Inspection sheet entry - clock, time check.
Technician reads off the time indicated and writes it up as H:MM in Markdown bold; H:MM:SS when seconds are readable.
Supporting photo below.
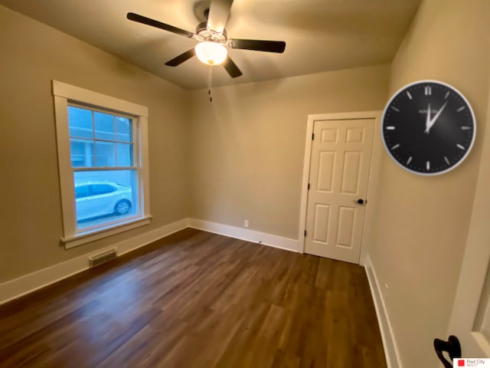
**12:06**
